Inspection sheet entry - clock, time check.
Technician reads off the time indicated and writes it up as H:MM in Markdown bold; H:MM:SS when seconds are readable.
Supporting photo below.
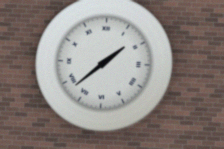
**1:38**
